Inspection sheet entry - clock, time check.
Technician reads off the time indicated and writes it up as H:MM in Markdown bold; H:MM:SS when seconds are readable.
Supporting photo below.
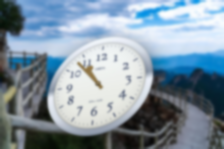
**10:53**
